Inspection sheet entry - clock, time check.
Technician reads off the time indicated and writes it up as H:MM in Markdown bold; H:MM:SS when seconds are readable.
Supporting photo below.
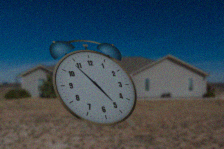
**4:54**
